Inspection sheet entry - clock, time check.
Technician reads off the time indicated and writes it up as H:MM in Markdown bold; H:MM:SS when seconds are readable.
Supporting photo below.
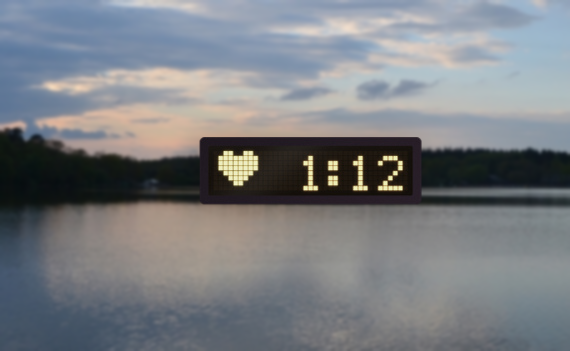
**1:12**
